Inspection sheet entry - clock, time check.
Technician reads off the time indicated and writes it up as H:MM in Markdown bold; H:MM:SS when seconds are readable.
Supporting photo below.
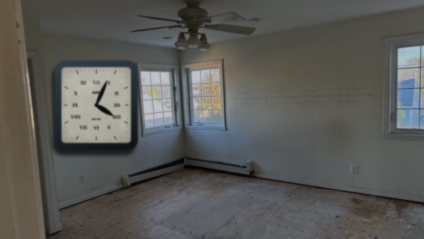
**4:04**
